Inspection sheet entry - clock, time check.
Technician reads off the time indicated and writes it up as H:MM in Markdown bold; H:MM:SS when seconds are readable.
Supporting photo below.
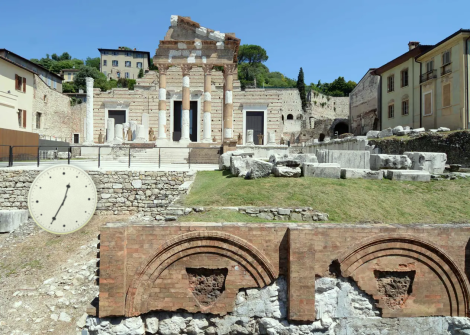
**12:35**
